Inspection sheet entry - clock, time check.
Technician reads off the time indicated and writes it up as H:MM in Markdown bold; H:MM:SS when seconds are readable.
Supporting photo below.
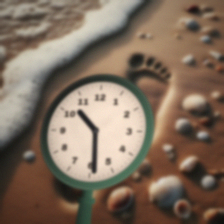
**10:29**
